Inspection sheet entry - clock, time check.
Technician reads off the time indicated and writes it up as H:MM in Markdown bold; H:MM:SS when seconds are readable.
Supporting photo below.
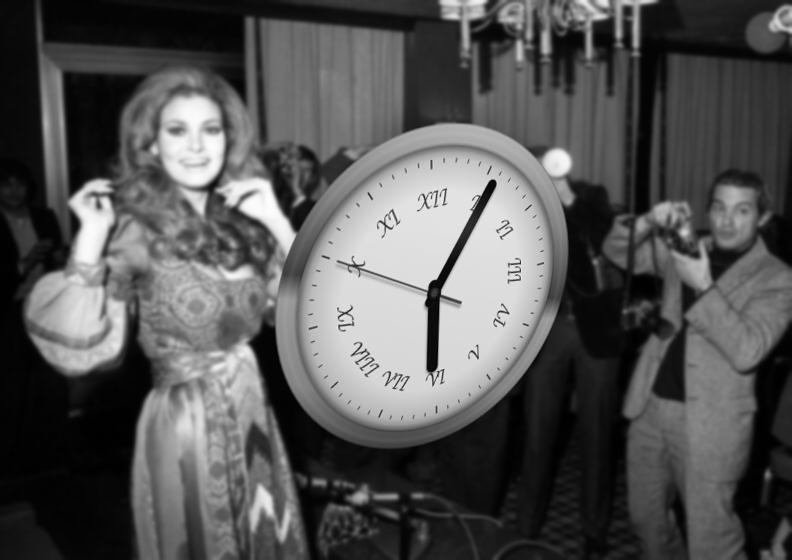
**6:05:50**
